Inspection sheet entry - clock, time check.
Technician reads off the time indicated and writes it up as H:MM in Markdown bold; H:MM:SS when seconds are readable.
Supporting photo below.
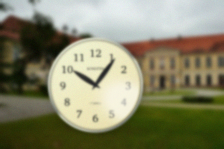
**10:06**
